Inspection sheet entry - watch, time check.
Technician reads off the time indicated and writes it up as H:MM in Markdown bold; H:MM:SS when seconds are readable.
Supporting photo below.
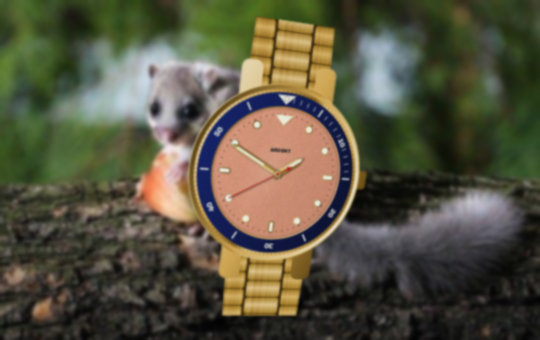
**1:49:40**
